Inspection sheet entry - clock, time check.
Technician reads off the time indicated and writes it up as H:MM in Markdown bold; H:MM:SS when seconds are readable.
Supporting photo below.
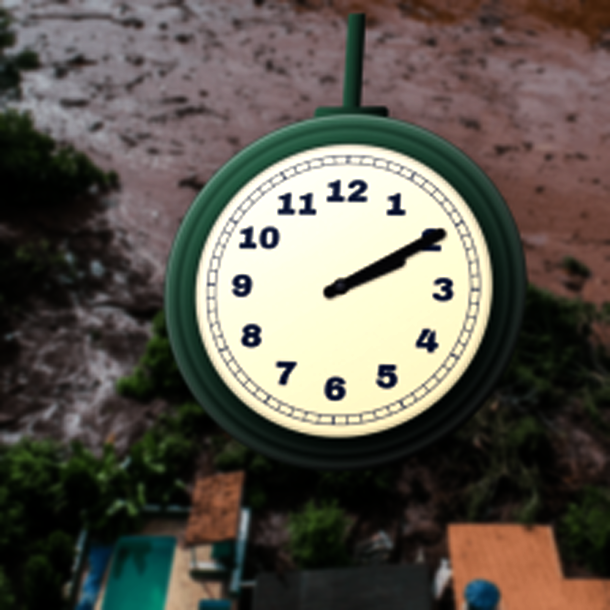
**2:10**
